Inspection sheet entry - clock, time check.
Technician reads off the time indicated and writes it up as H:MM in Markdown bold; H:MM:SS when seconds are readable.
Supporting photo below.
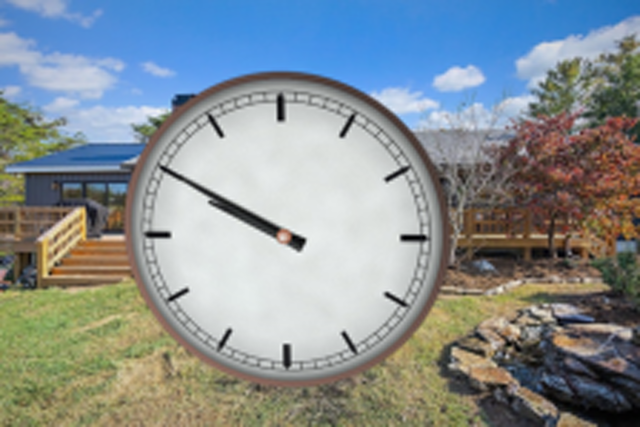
**9:50**
